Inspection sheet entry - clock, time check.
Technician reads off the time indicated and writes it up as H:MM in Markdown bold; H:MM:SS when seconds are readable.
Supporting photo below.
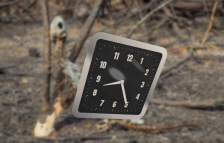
**8:25**
